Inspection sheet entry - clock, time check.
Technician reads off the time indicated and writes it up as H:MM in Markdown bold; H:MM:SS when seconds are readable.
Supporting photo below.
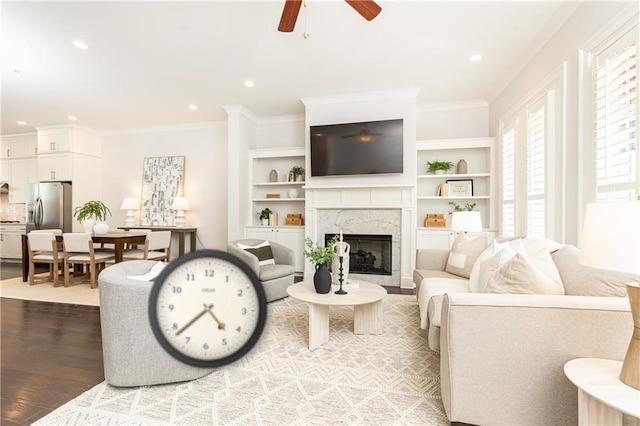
**4:38**
